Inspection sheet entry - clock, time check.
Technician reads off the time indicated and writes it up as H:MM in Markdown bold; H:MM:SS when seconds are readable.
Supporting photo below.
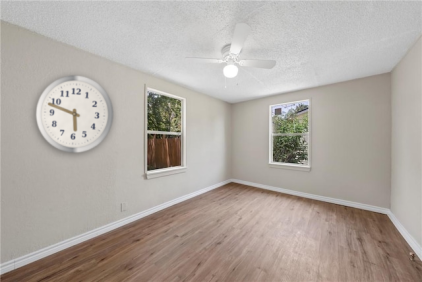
**5:48**
